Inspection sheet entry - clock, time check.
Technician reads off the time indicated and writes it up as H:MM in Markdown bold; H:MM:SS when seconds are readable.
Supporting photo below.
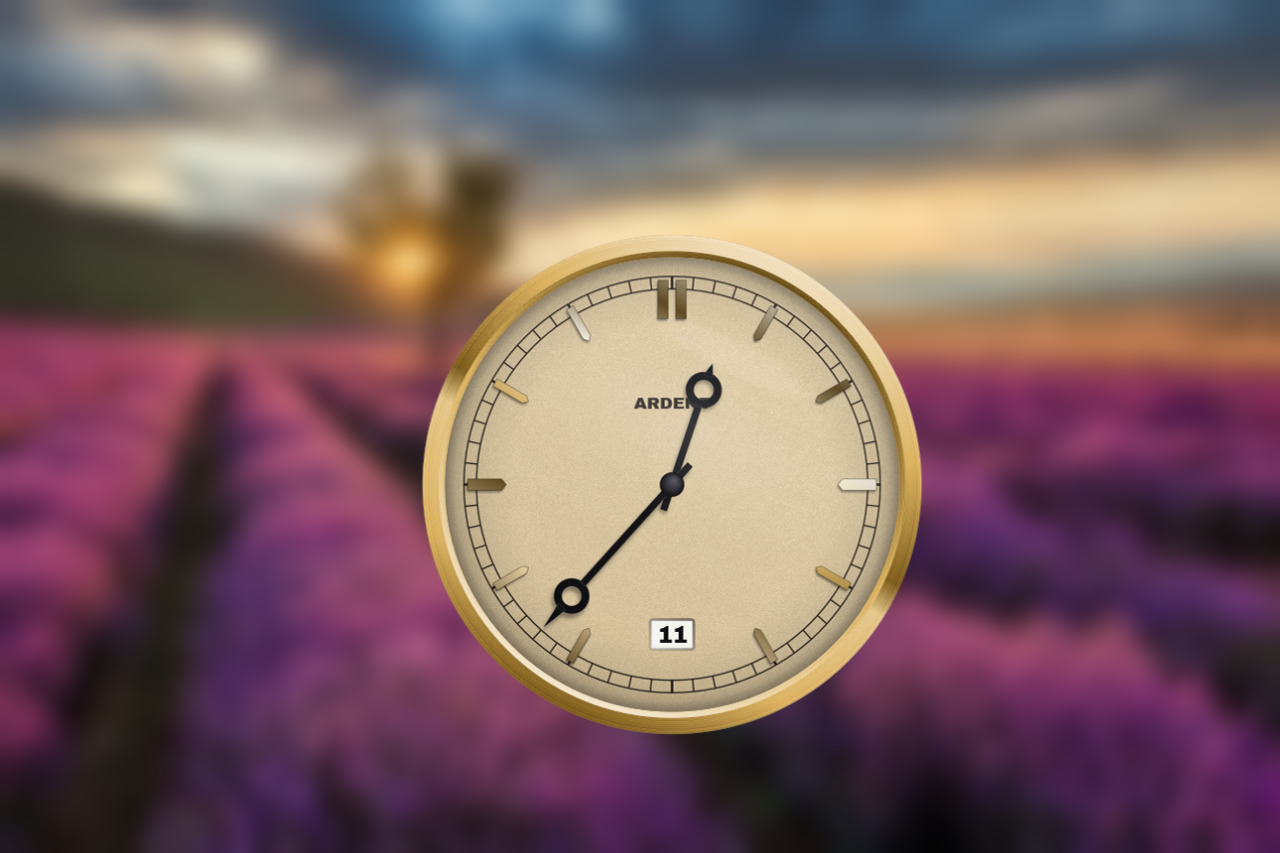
**12:37**
